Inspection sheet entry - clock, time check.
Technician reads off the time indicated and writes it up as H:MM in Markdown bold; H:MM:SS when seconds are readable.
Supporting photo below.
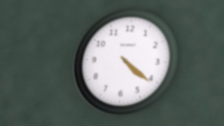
**4:21**
